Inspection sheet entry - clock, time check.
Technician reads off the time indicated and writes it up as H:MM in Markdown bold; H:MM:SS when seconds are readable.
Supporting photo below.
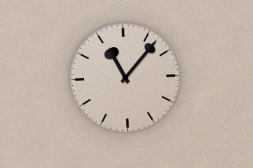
**11:07**
